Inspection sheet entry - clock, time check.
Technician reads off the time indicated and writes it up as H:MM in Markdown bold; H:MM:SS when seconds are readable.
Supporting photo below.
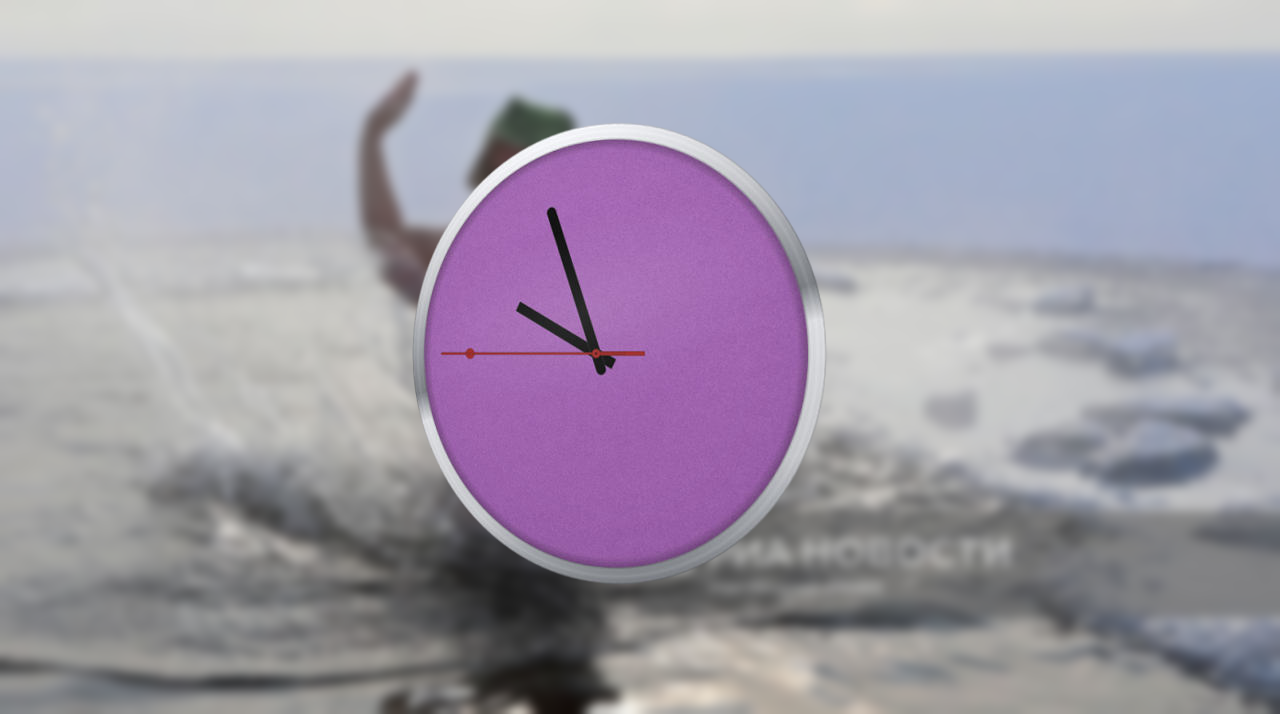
**9:56:45**
